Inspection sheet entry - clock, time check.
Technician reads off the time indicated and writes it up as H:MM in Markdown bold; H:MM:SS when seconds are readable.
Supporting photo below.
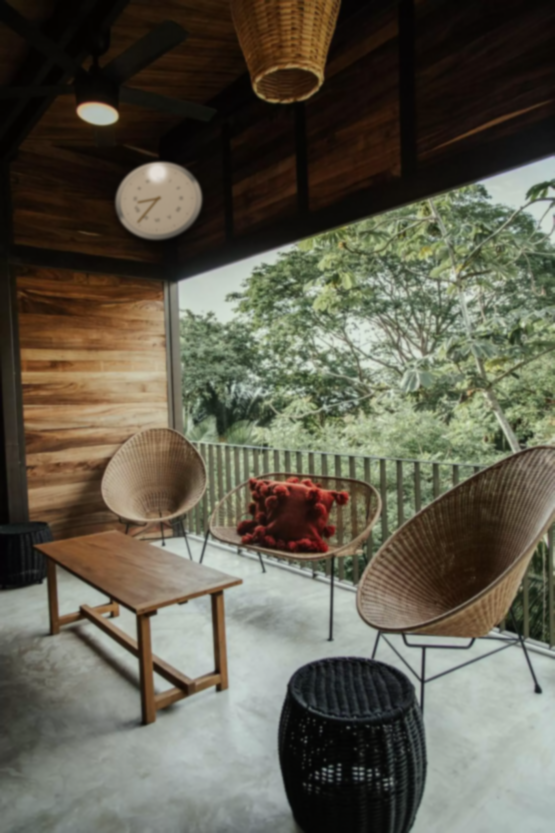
**8:36**
